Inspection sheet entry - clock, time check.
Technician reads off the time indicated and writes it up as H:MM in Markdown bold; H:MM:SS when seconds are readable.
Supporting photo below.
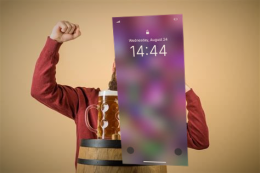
**14:44**
